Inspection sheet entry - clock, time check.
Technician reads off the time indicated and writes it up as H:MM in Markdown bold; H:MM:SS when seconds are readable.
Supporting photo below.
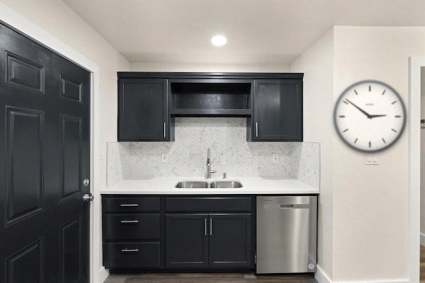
**2:51**
